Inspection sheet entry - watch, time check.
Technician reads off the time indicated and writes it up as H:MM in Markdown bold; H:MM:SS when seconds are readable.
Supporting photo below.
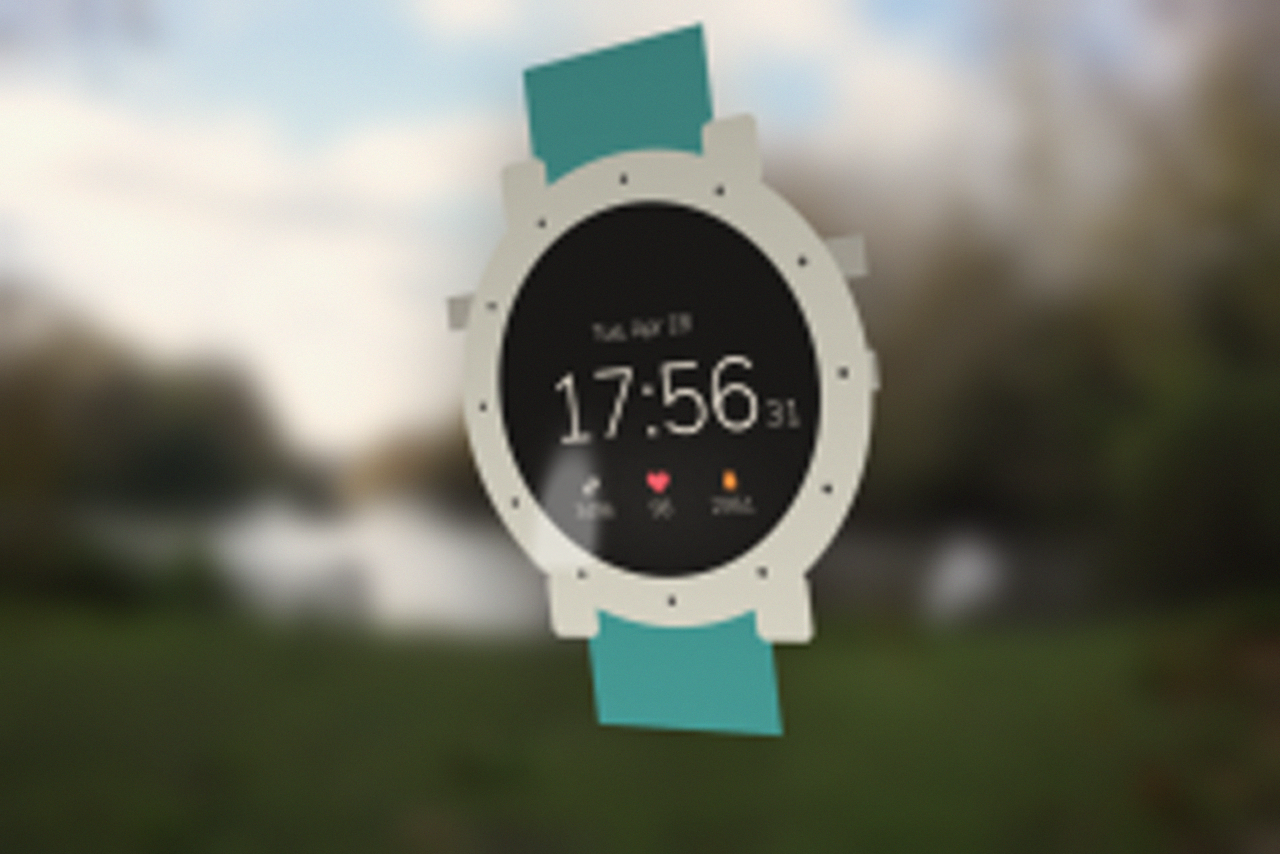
**17:56**
